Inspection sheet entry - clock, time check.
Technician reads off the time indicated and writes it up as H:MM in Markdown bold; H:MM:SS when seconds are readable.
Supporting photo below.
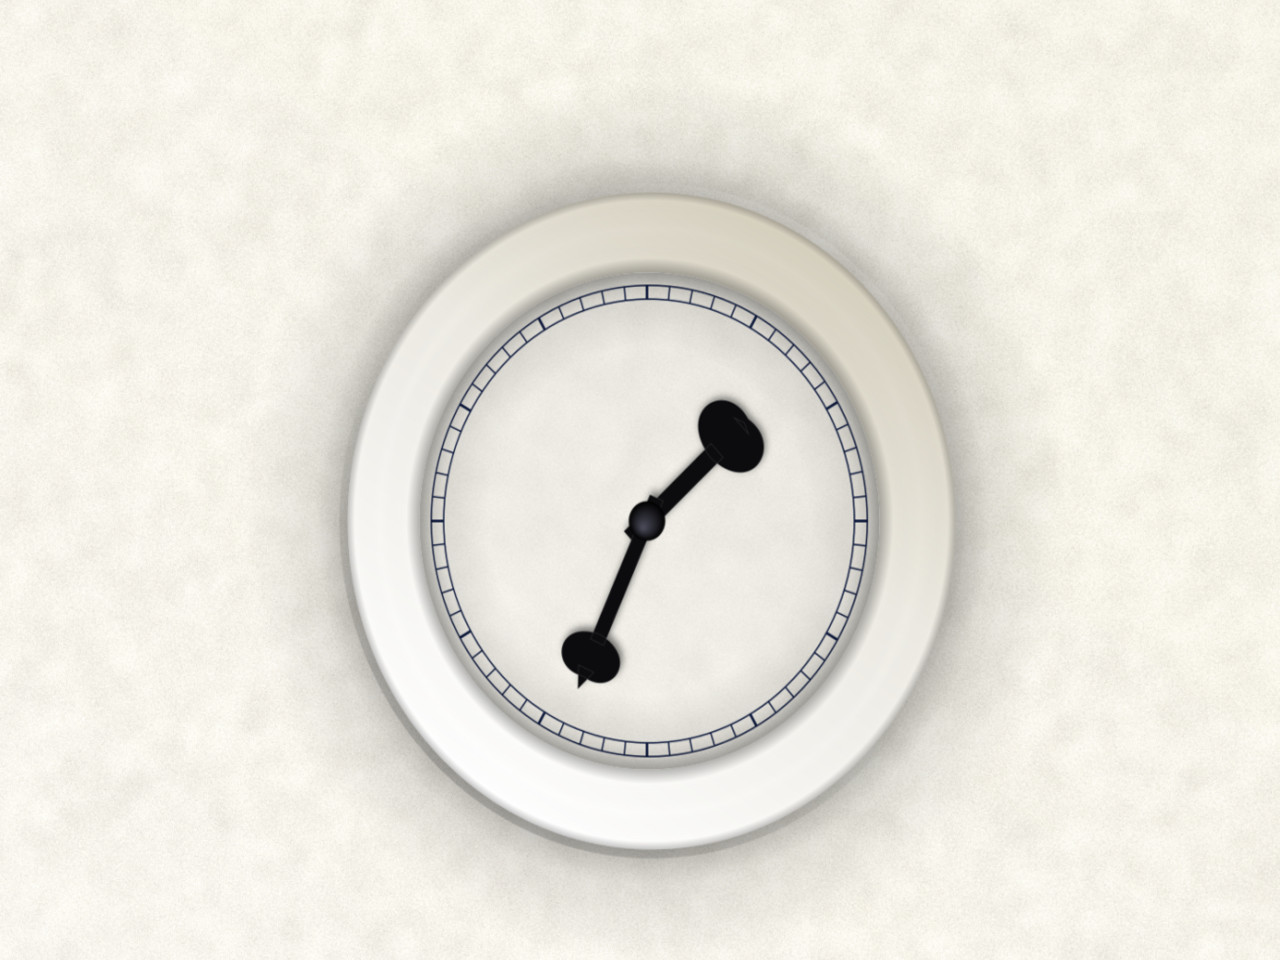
**1:34**
